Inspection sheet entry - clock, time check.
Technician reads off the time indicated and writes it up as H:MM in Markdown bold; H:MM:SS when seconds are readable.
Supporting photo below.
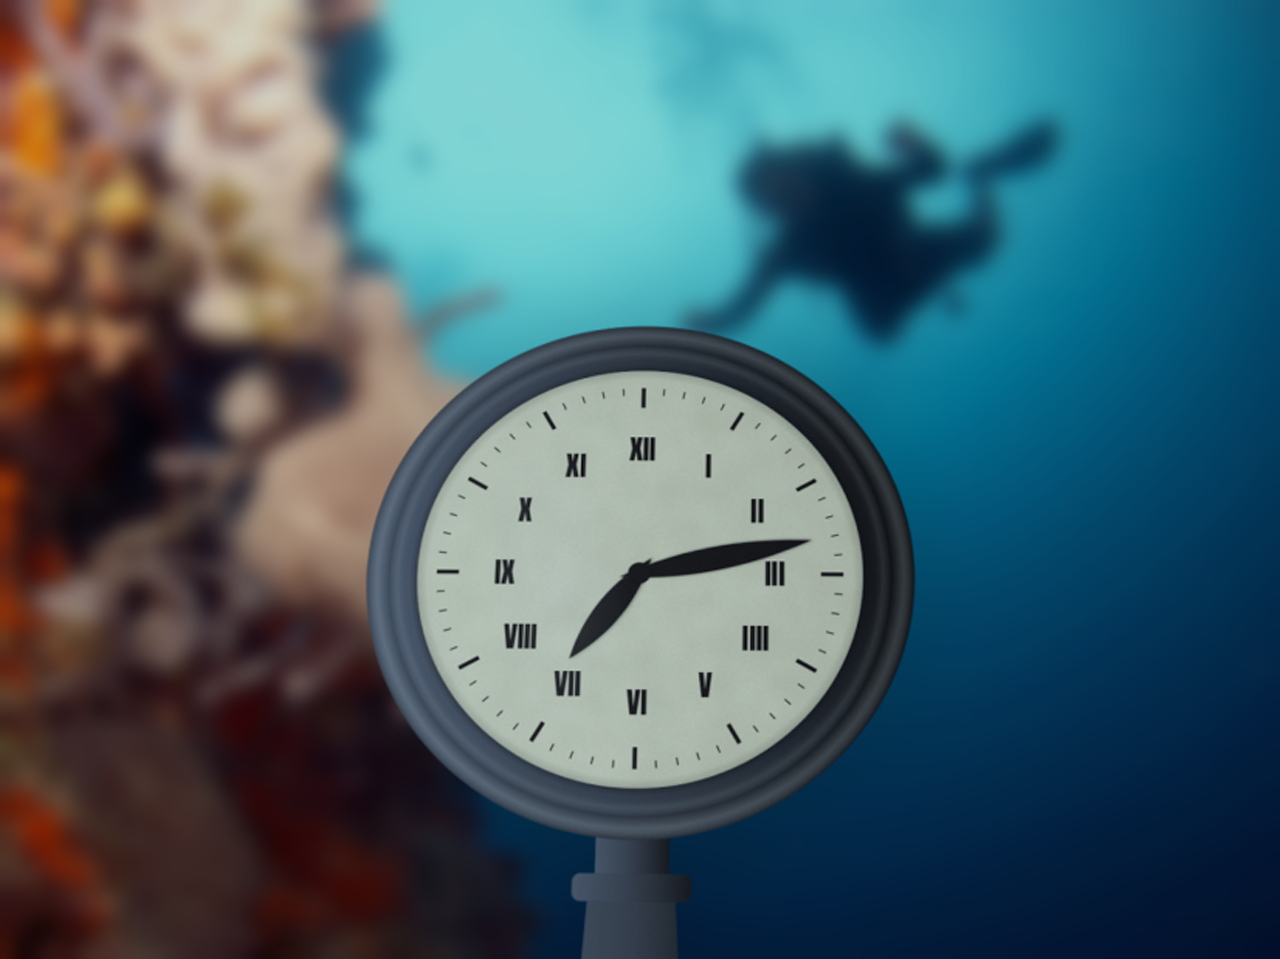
**7:13**
